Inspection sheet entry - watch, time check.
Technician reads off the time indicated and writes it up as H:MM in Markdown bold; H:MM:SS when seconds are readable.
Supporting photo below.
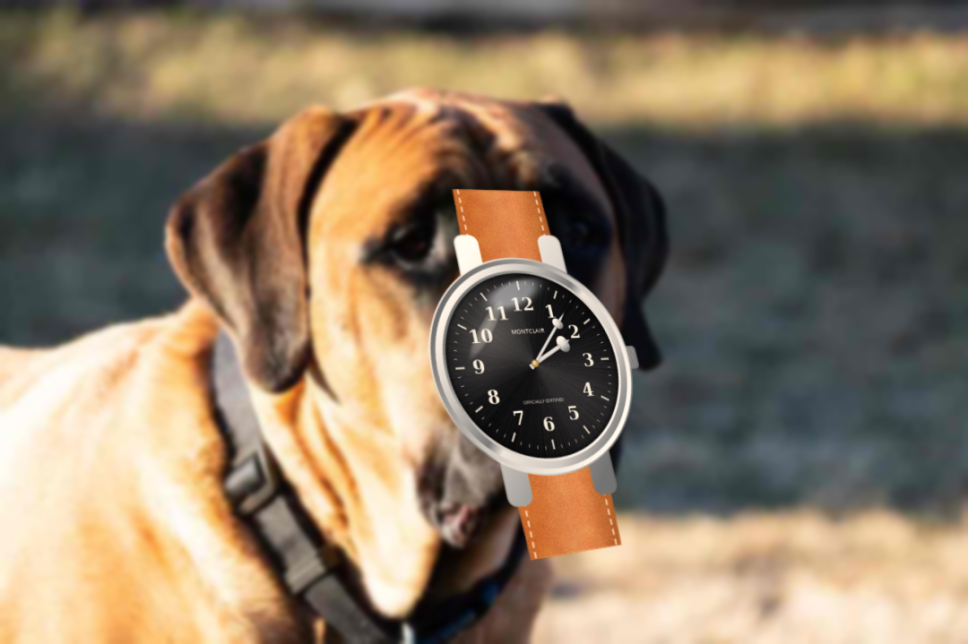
**2:07**
